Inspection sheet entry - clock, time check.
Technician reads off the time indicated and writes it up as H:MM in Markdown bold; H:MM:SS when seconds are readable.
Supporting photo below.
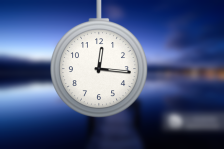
**12:16**
